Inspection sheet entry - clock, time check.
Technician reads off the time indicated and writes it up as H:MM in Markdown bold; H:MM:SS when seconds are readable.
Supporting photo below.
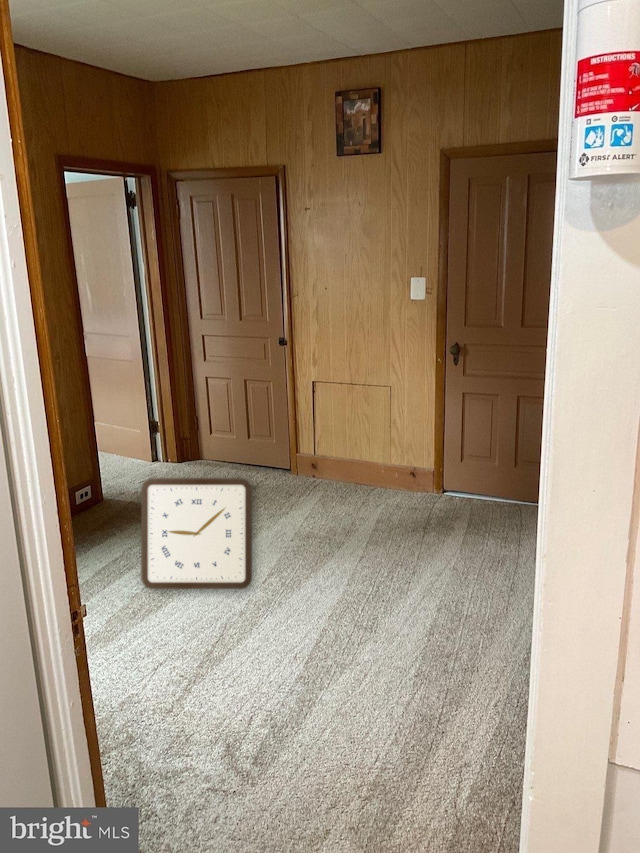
**9:08**
